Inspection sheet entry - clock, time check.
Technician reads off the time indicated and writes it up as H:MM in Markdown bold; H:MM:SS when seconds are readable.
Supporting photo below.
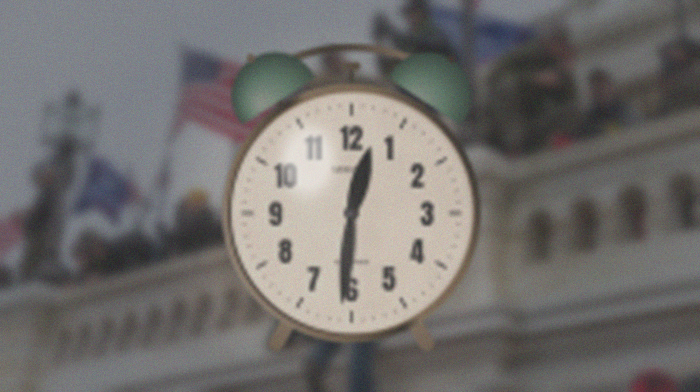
**12:31**
